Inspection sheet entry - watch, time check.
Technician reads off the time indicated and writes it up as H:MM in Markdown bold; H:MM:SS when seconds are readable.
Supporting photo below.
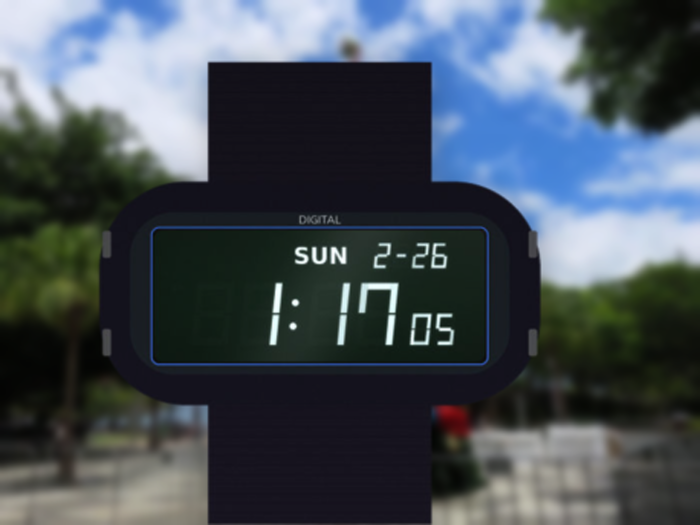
**1:17:05**
